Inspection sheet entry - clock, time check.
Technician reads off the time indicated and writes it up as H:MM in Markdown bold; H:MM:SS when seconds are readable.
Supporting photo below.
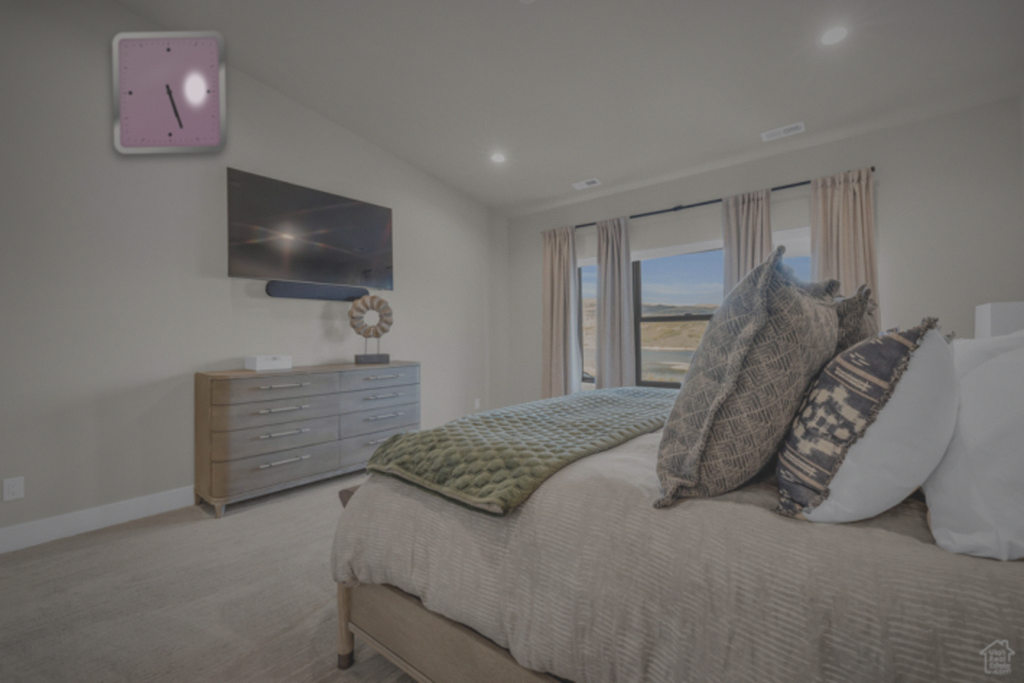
**5:27**
